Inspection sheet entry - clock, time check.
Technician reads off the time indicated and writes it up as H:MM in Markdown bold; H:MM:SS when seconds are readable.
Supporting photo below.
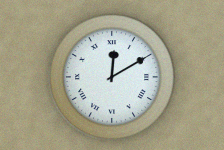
**12:10**
